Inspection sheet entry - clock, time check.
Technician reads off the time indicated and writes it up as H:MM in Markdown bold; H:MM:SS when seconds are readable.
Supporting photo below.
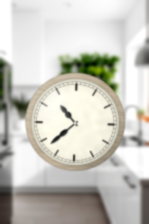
**10:38**
